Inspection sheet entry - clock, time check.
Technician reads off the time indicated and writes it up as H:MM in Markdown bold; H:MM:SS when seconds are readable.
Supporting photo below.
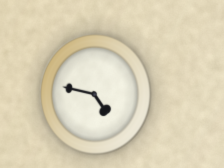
**4:47**
